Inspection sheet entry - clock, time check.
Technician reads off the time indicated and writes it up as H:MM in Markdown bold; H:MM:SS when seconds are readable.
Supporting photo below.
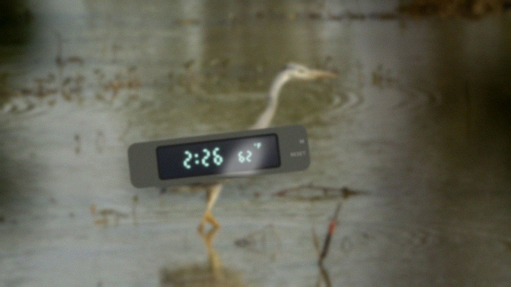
**2:26**
